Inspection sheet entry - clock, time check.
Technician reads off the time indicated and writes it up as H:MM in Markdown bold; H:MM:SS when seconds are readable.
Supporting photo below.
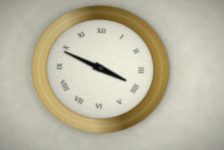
**3:49**
